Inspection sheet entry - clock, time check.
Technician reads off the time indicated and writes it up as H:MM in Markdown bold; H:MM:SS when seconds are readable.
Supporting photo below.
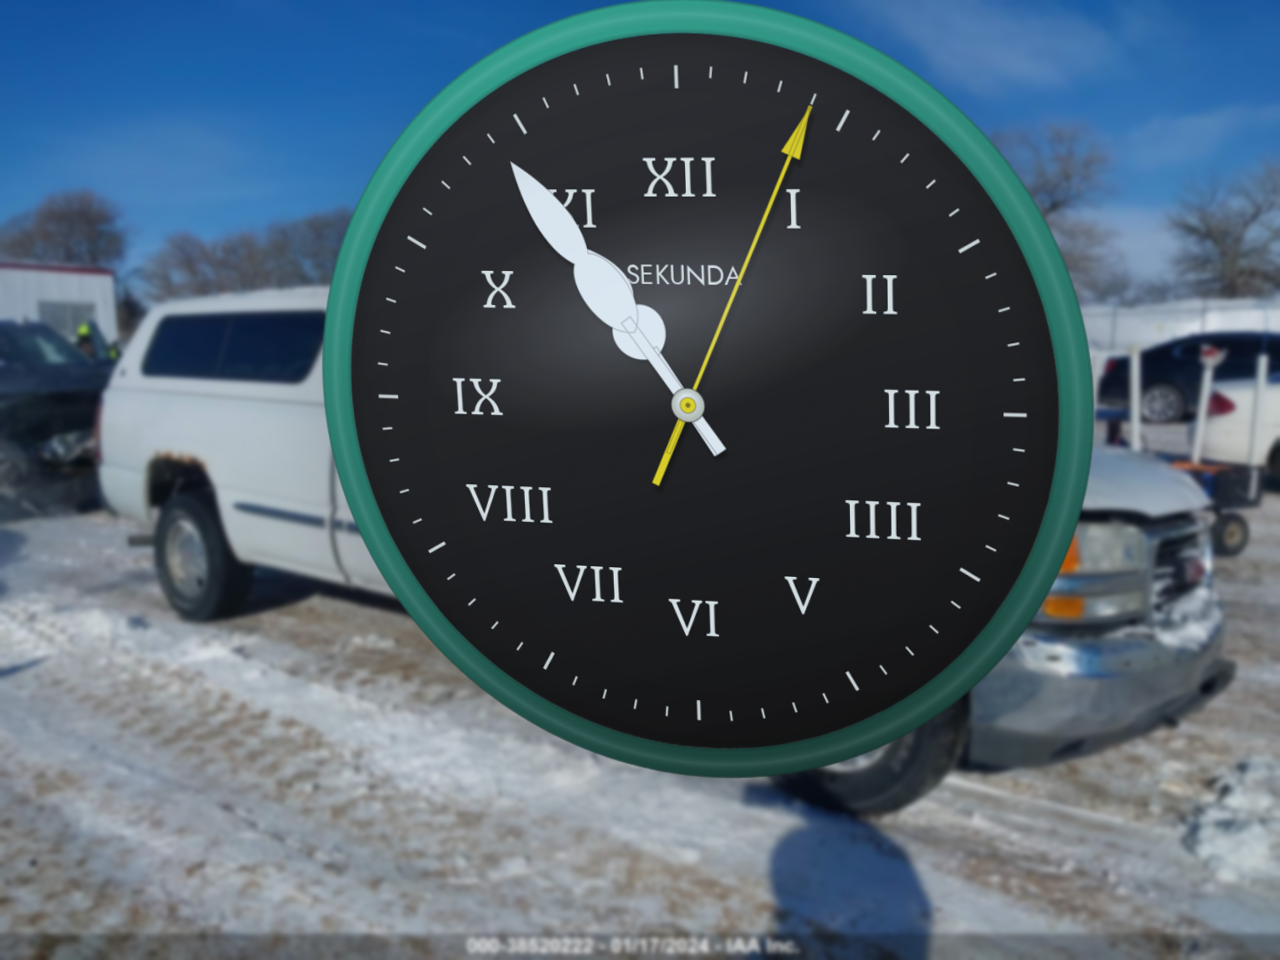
**10:54:04**
